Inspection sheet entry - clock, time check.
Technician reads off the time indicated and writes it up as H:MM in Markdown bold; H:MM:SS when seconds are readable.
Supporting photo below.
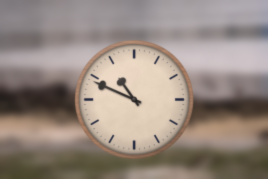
**10:49**
